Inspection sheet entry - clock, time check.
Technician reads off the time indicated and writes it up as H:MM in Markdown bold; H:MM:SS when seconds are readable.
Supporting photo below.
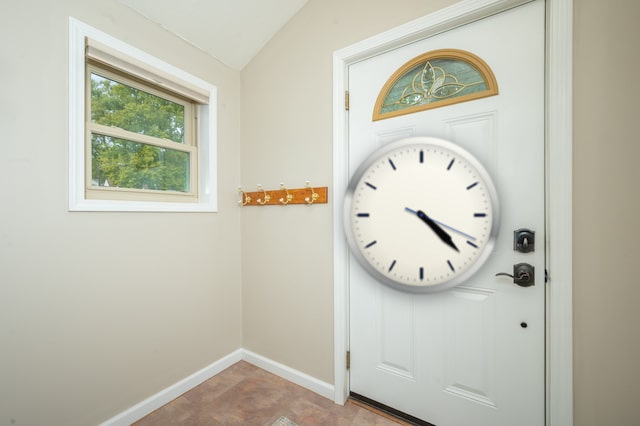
**4:22:19**
